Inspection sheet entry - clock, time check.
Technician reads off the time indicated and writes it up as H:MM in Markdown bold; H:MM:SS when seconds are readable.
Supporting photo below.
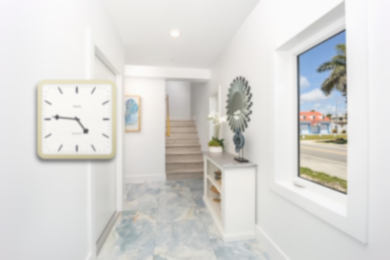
**4:46**
